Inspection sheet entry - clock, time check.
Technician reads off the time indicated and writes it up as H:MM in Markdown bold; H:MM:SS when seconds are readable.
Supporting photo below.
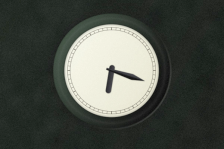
**6:18**
